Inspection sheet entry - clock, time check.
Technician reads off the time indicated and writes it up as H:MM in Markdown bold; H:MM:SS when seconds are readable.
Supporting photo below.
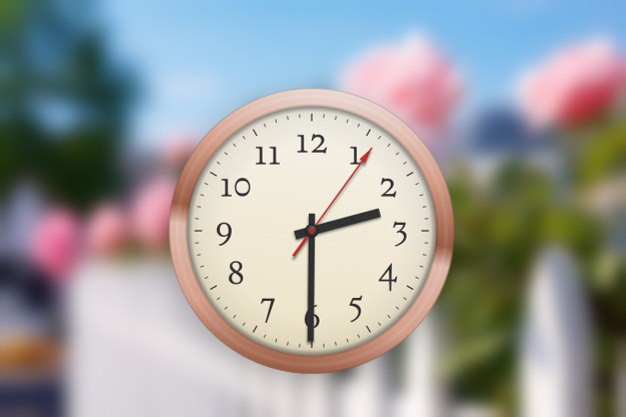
**2:30:06**
